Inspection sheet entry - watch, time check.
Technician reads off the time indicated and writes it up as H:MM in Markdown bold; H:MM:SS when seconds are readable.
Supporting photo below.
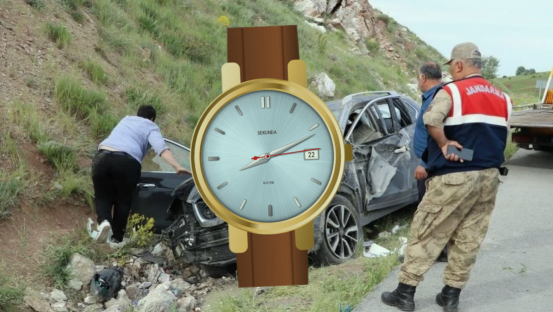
**8:11:14**
